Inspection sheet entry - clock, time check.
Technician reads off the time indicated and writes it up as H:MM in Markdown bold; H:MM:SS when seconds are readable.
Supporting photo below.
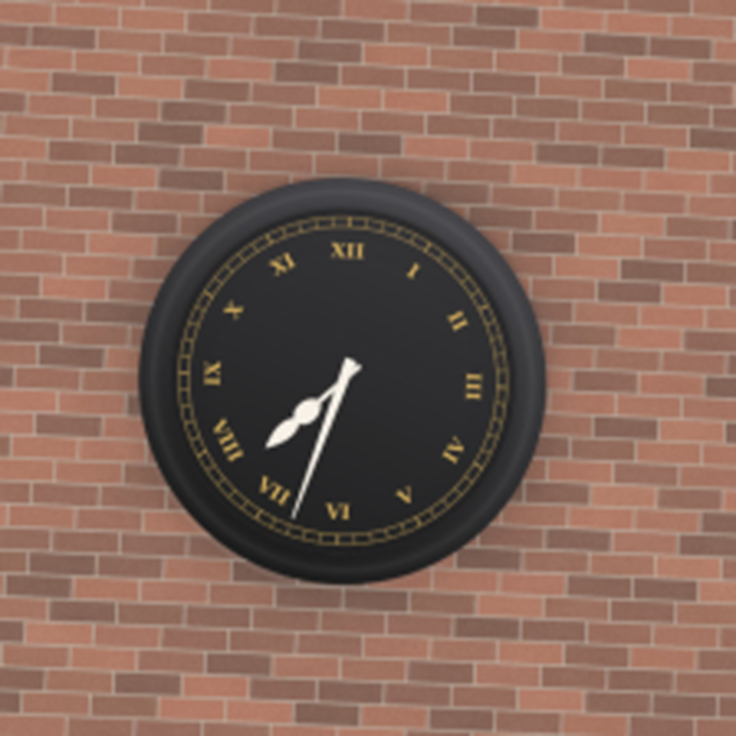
**7:33**
